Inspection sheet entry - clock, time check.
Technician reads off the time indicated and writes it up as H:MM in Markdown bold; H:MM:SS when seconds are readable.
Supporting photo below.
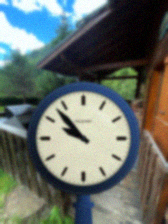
**9:53**
